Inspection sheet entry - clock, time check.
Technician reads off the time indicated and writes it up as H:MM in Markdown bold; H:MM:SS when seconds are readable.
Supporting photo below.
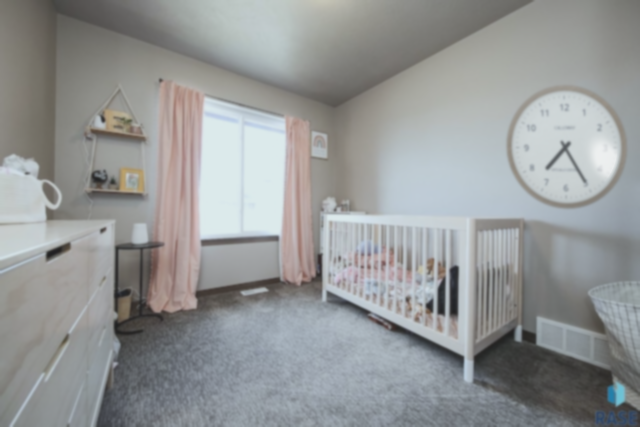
**7:25**
